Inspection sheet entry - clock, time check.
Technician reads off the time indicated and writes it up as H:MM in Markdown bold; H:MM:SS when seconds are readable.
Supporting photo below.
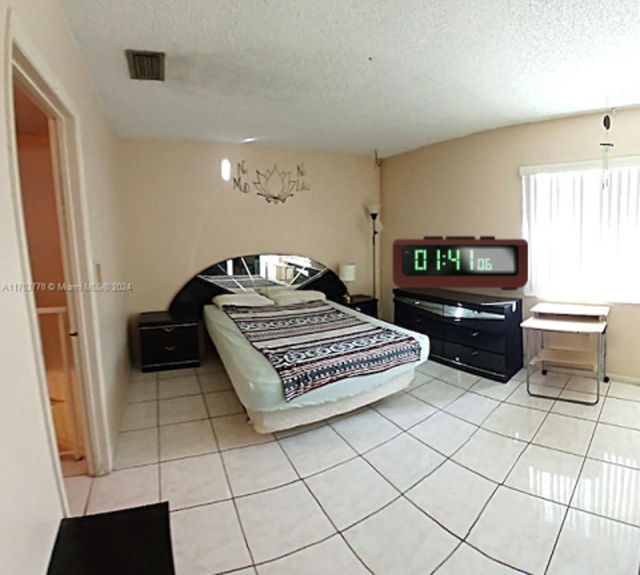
**1:41:06**
